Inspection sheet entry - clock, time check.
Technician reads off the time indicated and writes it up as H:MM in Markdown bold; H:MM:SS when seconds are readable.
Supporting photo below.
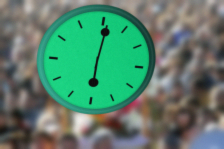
**6:01**
